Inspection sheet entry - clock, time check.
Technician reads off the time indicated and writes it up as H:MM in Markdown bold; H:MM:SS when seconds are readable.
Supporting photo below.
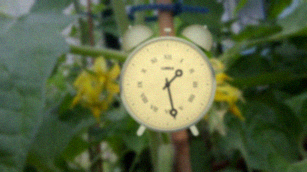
**1:28**
